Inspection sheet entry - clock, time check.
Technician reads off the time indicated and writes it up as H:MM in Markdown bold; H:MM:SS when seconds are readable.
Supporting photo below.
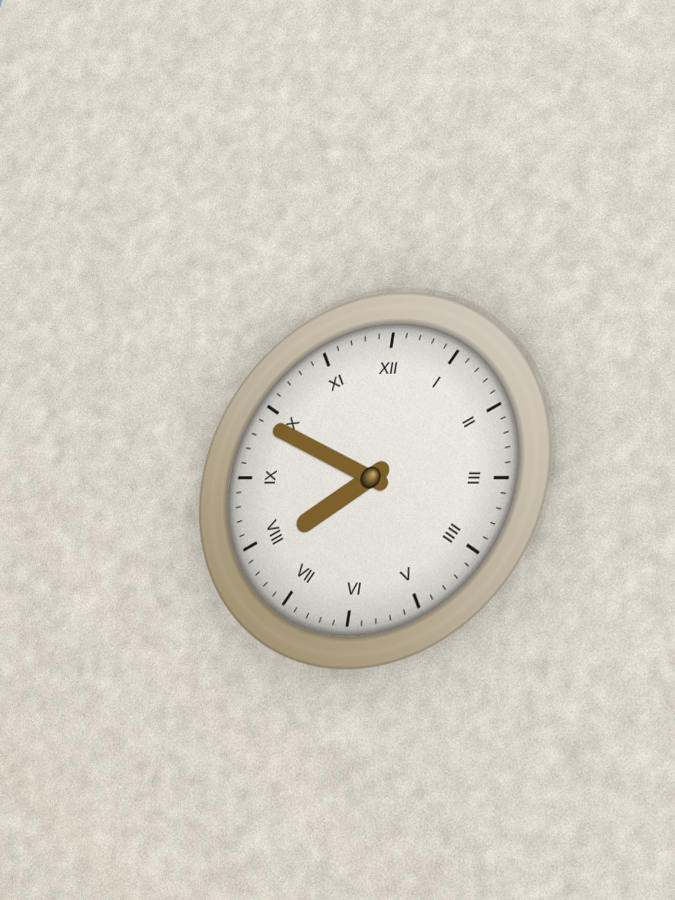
**7:49**
